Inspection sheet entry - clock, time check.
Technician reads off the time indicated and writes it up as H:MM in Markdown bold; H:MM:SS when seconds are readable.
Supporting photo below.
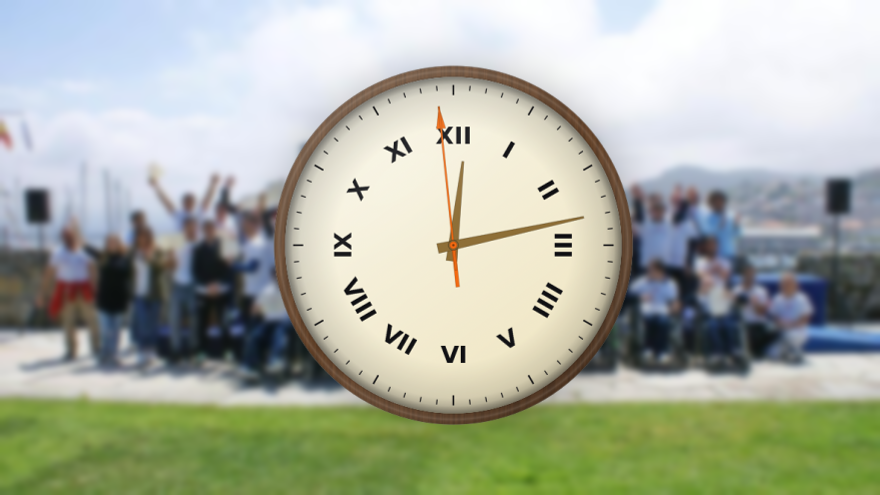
**12:12:59**
